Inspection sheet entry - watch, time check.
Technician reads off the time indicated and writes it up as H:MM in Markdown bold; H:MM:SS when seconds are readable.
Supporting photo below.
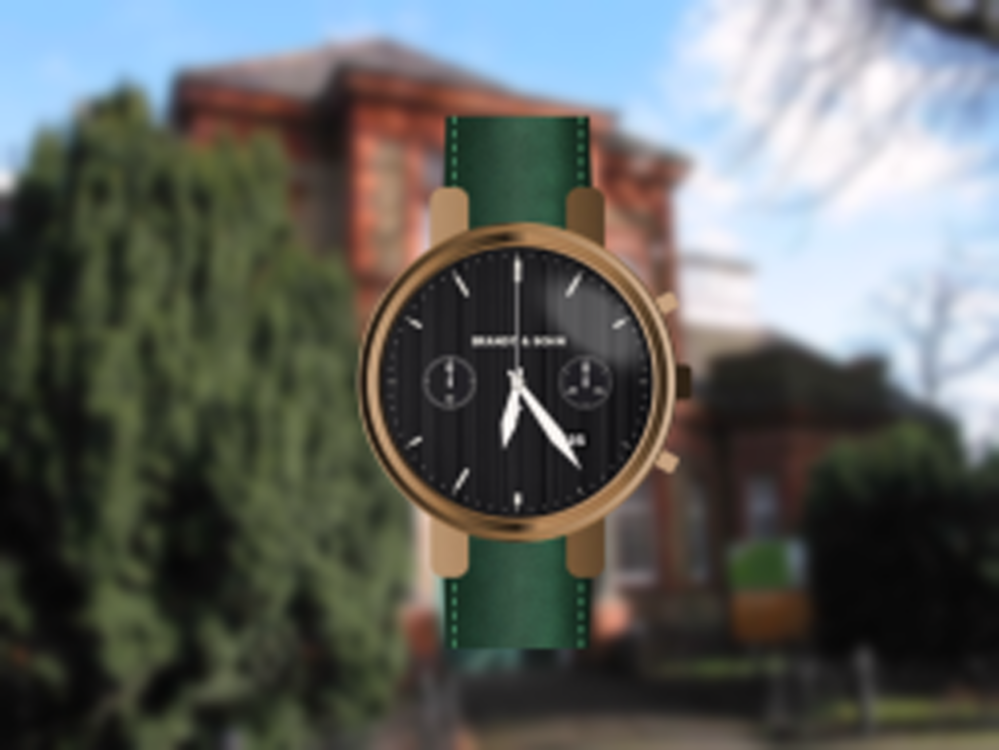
**6:24**
